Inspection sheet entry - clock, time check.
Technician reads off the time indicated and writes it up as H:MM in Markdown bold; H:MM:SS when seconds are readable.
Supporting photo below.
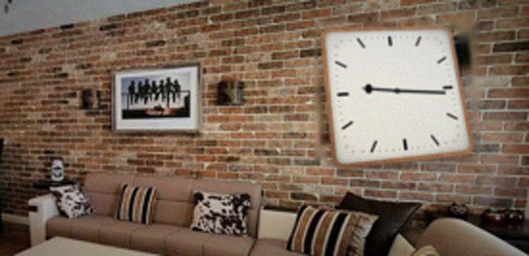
**9:16**
